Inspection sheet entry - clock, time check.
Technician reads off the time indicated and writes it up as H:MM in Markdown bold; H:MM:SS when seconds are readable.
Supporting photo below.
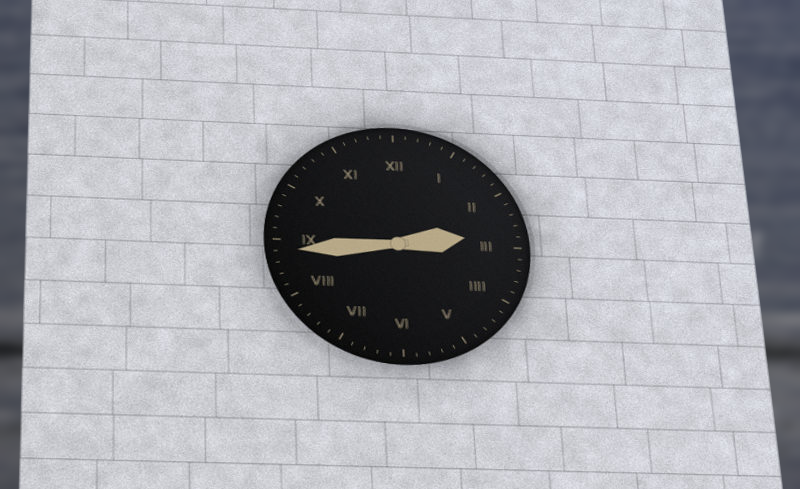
**2:44**
